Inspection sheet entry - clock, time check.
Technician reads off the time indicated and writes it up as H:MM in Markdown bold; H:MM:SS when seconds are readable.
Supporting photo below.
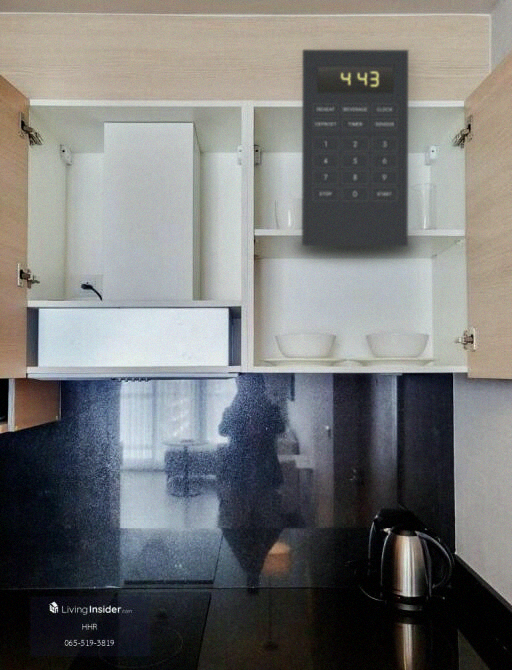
**4:43**
